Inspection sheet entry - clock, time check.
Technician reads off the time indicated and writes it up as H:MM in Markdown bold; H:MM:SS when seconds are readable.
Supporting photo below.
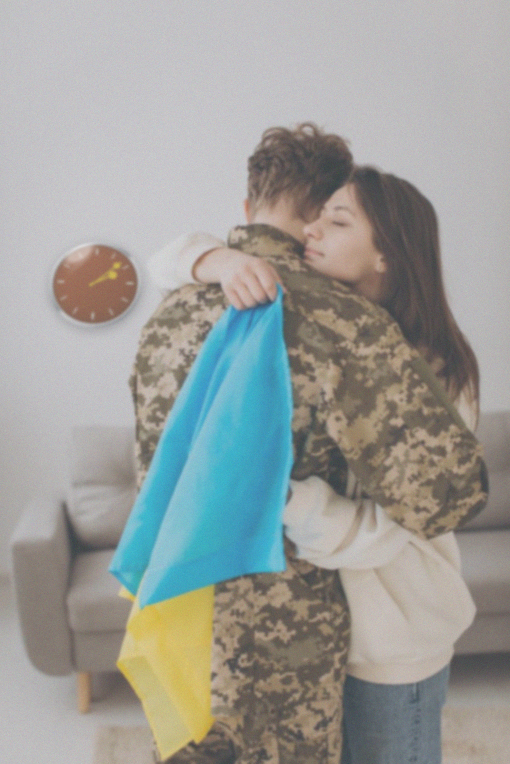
**2:08**
